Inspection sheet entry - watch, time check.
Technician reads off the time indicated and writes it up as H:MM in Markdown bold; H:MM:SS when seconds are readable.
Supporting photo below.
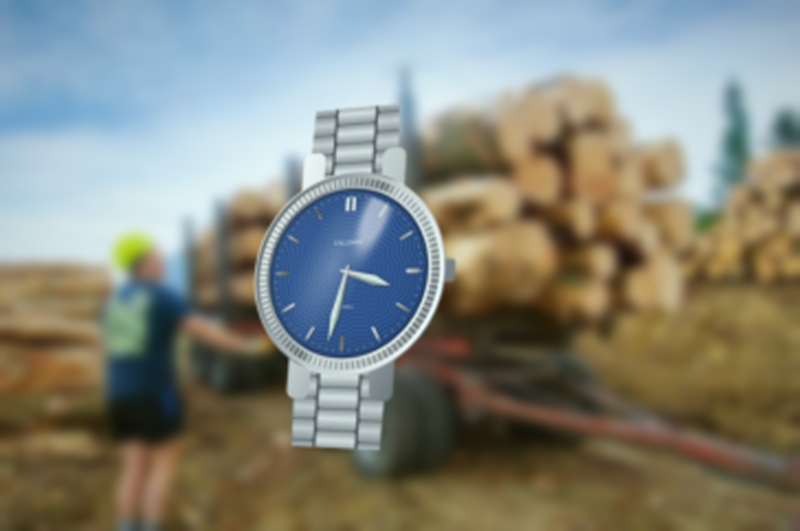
**3:32**
